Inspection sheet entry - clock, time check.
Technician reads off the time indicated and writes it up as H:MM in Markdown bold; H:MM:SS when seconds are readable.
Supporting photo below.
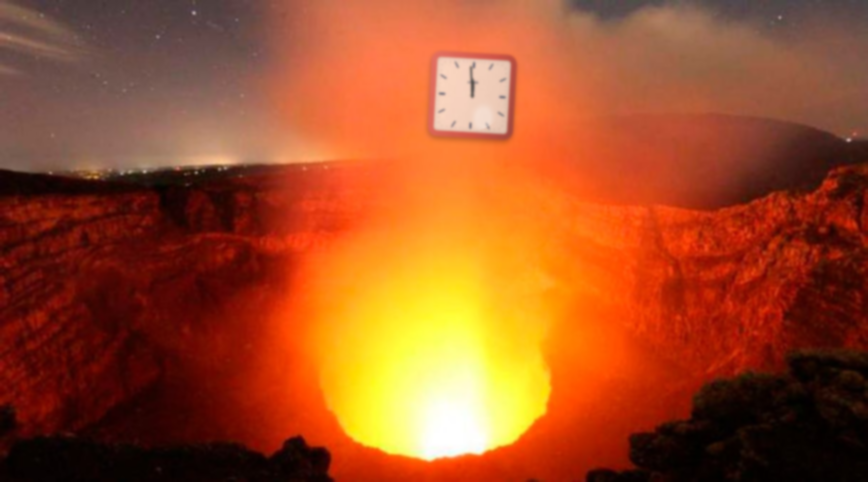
**11:59**
